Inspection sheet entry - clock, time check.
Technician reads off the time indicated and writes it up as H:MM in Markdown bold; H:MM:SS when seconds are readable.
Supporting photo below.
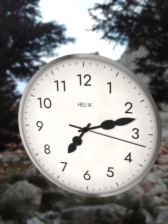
**7:12:17**
